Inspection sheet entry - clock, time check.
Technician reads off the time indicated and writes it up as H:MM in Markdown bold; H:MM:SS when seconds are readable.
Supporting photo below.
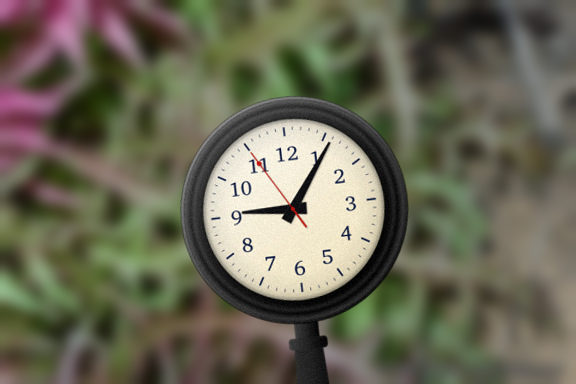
**9:05:55**
